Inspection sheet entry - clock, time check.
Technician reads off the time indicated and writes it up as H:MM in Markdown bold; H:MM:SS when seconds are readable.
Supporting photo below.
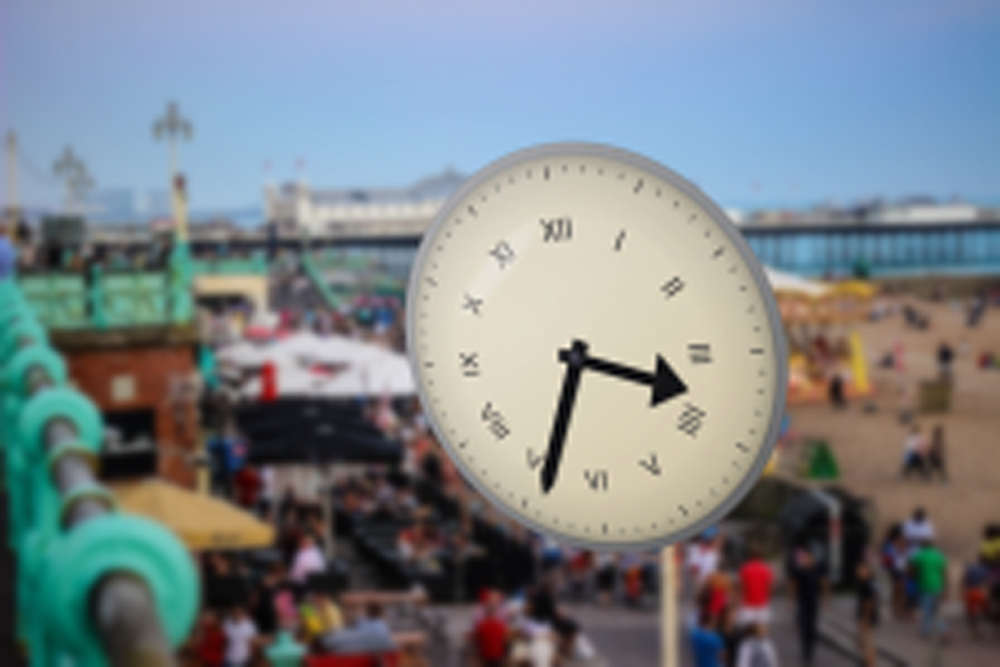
**3:34**
